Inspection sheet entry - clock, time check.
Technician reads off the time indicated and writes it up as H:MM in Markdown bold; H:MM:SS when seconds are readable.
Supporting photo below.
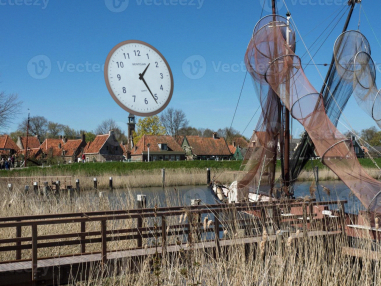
**1:26**
